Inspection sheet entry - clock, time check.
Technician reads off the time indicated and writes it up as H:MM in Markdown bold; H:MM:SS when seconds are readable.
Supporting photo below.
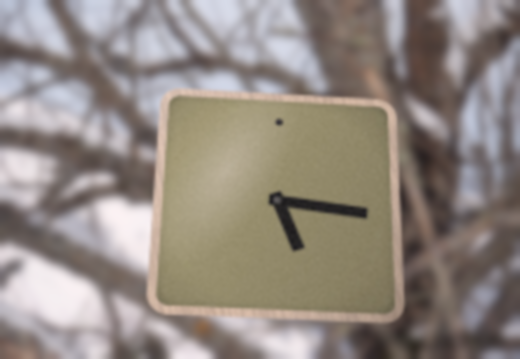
**5:16**
